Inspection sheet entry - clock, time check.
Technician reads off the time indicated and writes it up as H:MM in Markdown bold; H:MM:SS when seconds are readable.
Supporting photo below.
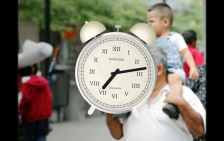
**7:13**
